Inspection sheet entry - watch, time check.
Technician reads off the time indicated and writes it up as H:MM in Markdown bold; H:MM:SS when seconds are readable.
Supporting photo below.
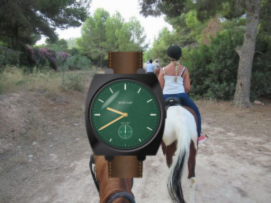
**9:40**
